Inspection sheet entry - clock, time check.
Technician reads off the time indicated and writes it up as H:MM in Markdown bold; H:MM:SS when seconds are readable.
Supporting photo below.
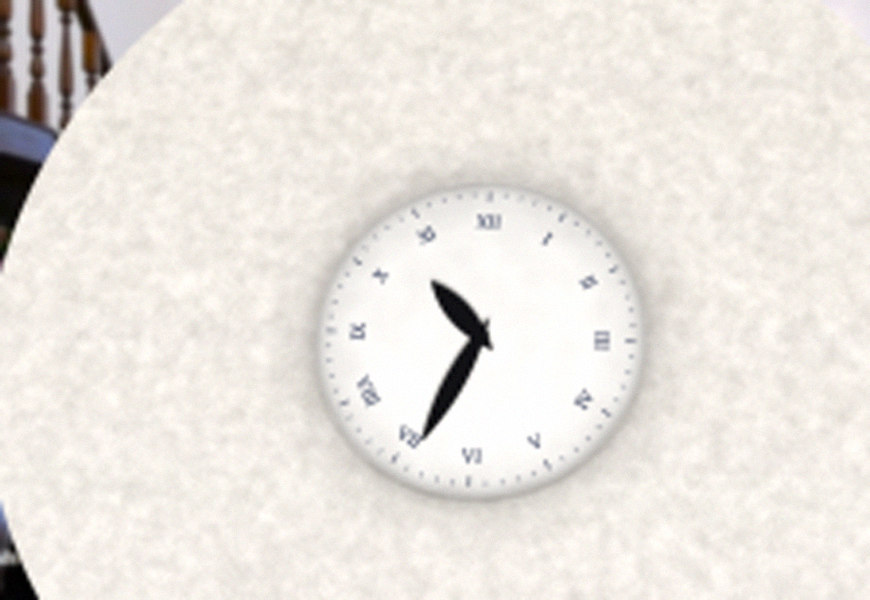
**10:34**
